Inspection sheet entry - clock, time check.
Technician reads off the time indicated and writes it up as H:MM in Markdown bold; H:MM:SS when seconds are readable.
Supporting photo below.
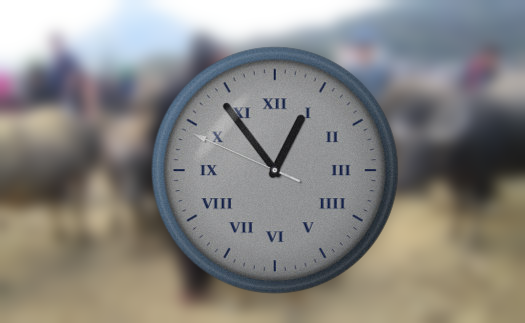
**12:53:49**
